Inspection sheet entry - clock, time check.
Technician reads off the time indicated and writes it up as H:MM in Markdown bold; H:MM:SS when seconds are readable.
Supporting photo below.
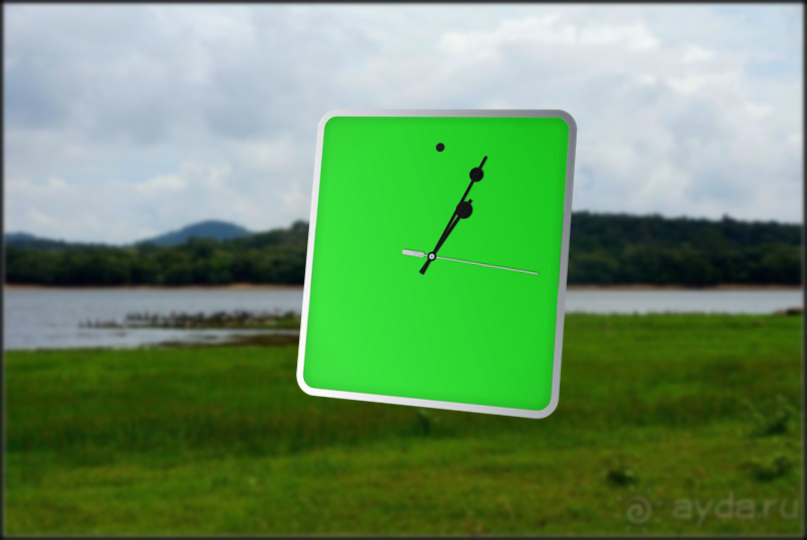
**1:04:16**
